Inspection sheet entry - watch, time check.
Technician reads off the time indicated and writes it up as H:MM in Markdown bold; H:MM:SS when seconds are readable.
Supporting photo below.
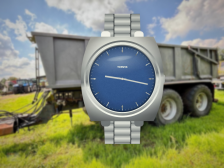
**9:17**
